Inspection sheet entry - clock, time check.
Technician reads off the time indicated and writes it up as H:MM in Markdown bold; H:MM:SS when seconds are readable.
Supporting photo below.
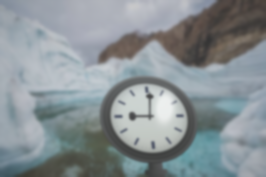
**9:01**
